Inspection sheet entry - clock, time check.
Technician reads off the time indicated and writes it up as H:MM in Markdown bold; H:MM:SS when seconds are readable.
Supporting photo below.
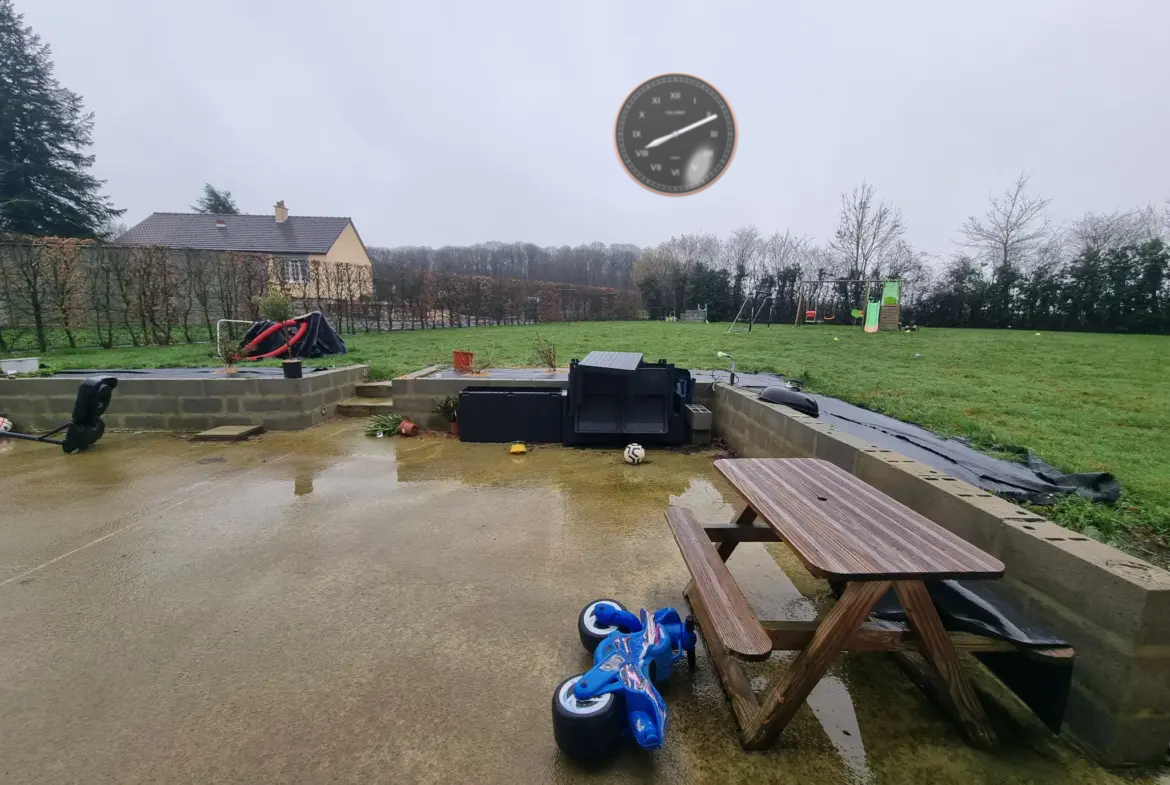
**8:11**
